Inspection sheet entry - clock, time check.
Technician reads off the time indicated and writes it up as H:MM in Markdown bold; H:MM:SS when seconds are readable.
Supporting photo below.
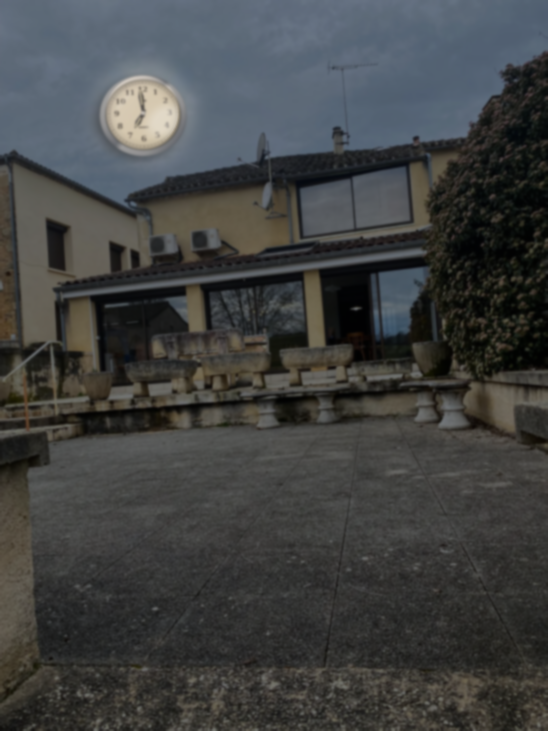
**6:59**
